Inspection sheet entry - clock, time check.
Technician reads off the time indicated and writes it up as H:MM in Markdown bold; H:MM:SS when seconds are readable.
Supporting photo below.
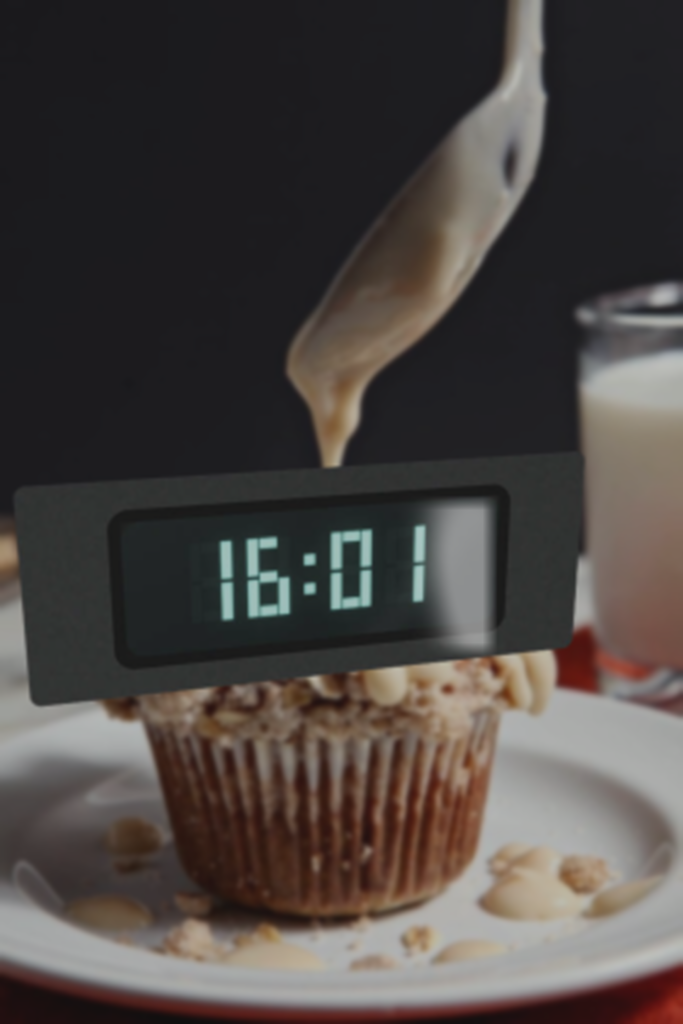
**16:01**
